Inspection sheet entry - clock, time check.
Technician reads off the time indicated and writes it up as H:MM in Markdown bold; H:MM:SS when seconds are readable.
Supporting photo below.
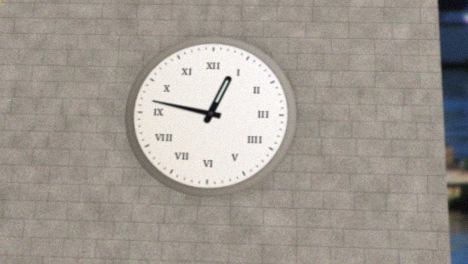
**12:47**
